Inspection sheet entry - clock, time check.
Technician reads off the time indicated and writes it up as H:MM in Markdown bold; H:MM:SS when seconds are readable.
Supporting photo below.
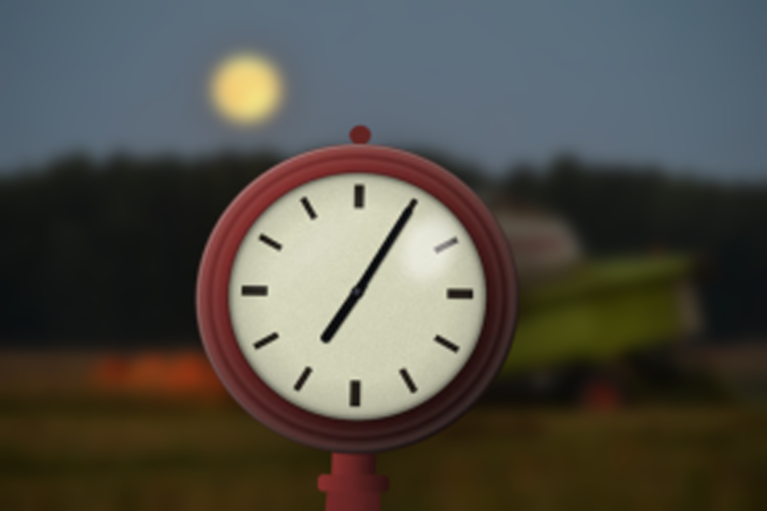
**7:05**
